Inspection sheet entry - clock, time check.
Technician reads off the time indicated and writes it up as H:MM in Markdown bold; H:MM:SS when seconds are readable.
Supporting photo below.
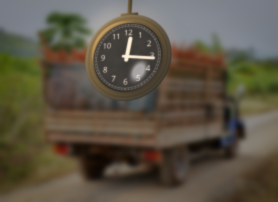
**12:16**
